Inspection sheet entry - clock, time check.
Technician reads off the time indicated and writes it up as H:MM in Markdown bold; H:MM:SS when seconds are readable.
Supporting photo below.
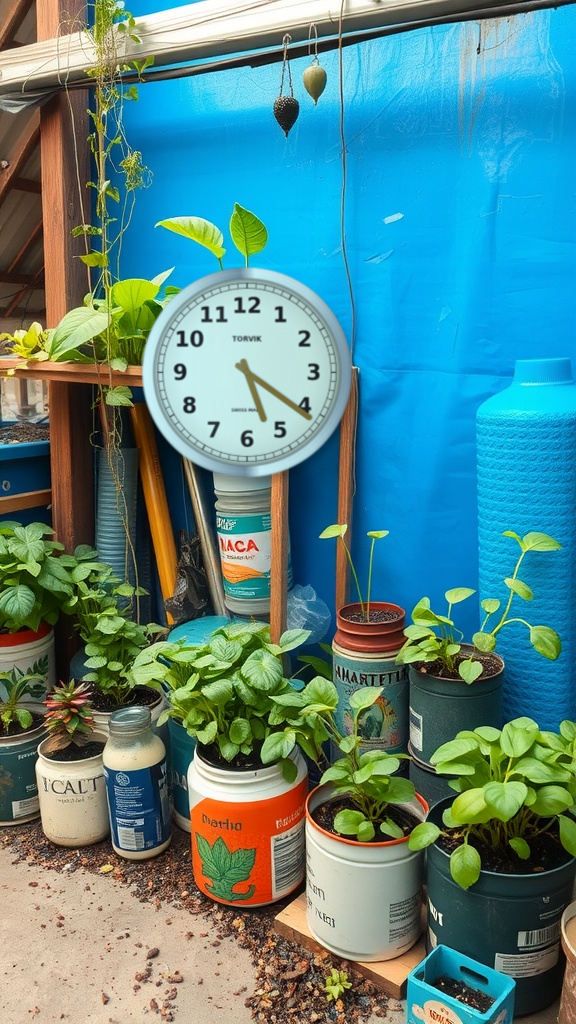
**5:21**
